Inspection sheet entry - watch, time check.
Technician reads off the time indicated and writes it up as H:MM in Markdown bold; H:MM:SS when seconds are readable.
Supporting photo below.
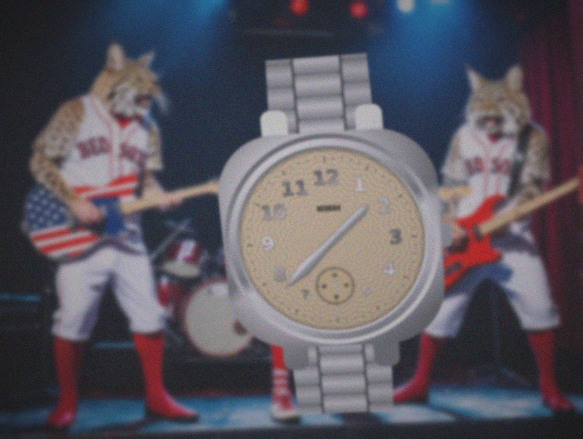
**1:38**
